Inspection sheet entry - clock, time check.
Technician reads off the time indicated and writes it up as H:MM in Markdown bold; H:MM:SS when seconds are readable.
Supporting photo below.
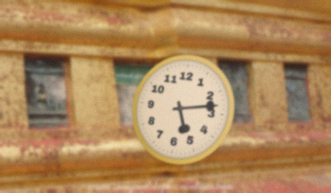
**5:13**
